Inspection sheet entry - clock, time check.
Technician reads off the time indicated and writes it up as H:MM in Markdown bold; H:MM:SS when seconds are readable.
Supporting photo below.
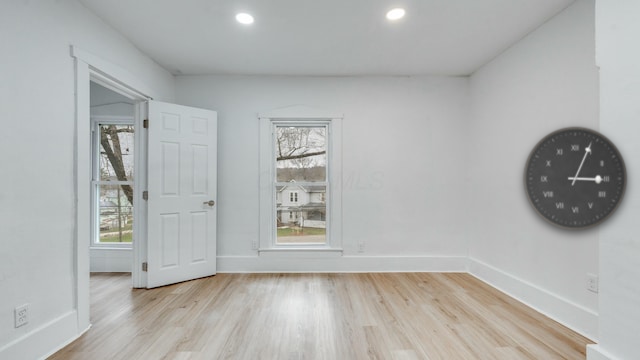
**3:04**
